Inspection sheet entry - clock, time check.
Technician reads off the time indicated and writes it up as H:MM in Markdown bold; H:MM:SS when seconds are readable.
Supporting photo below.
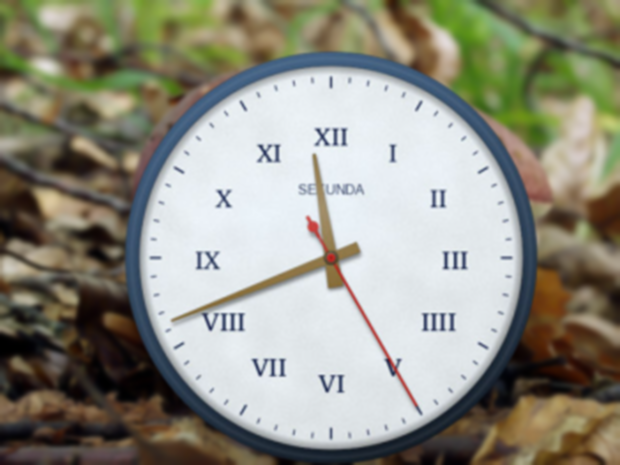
**11:41:25**
